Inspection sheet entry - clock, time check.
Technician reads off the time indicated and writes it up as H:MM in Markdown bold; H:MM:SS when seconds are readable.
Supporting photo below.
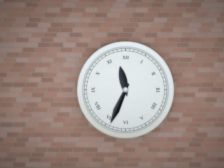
**11:34**
